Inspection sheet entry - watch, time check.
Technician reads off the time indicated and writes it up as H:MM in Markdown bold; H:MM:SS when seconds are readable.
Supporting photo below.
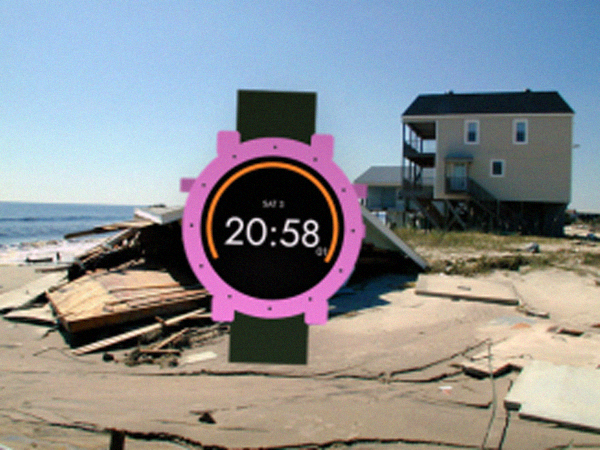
**20:58**
